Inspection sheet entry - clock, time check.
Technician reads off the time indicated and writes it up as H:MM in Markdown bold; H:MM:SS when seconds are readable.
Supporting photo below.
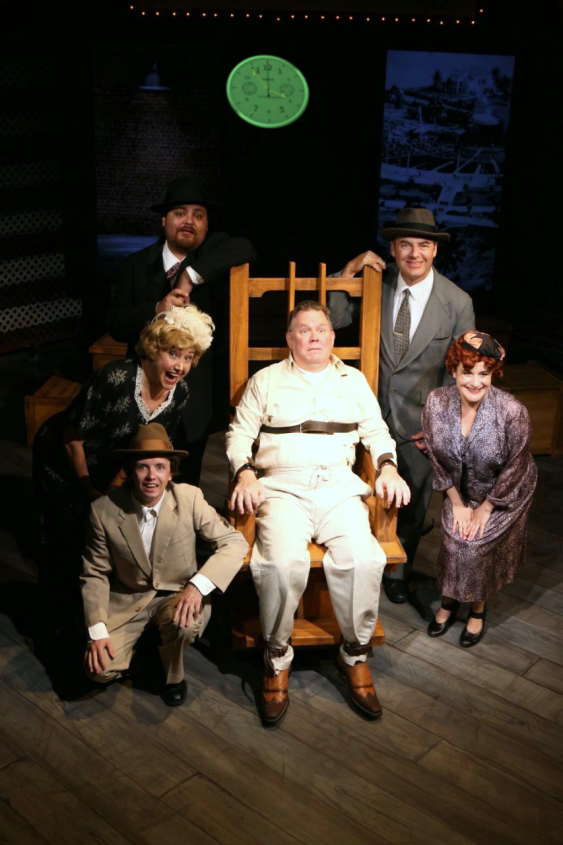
**3:54**
